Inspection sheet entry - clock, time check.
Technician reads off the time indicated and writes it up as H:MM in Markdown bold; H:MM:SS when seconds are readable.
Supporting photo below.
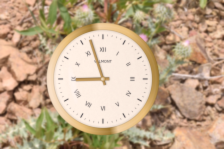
**8:57**
